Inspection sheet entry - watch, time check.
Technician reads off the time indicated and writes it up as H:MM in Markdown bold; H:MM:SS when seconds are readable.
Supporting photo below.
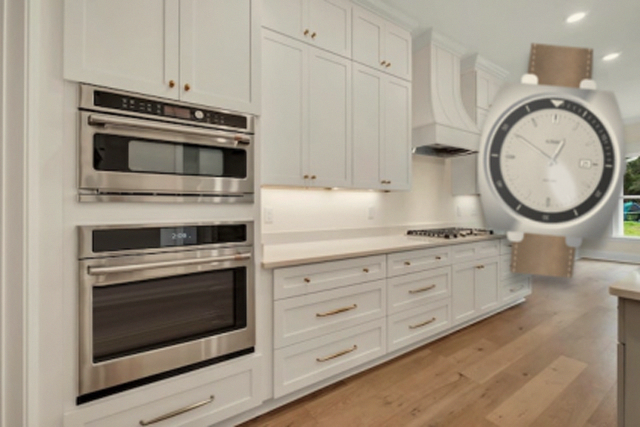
**12:50**
